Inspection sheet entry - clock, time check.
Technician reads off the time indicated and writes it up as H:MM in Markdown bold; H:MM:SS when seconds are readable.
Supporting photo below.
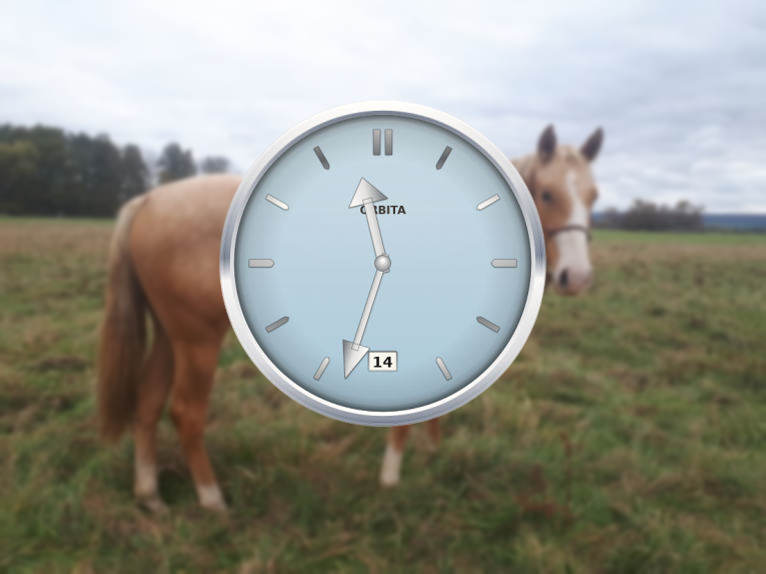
**11:33**
